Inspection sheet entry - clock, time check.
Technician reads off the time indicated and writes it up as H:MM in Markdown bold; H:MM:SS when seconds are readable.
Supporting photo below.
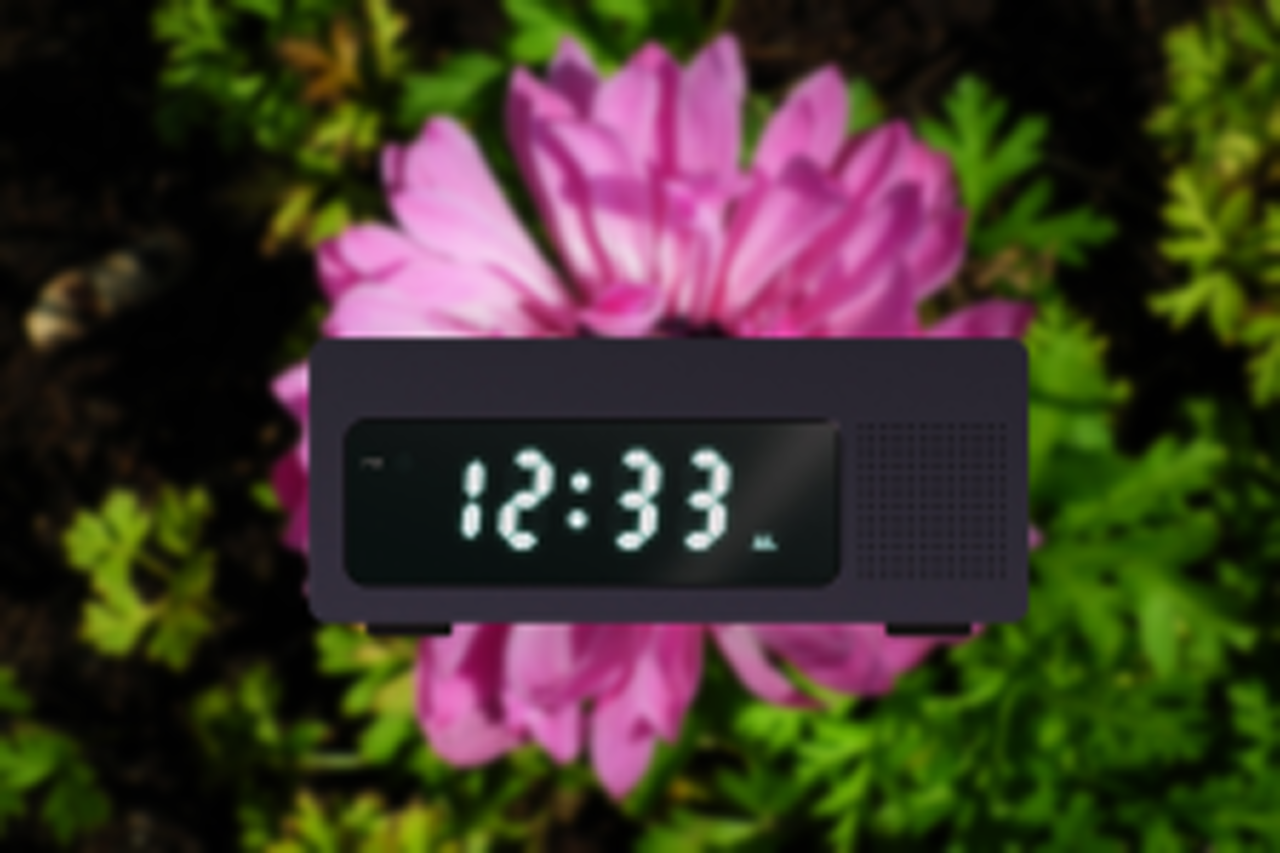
**12:33**
